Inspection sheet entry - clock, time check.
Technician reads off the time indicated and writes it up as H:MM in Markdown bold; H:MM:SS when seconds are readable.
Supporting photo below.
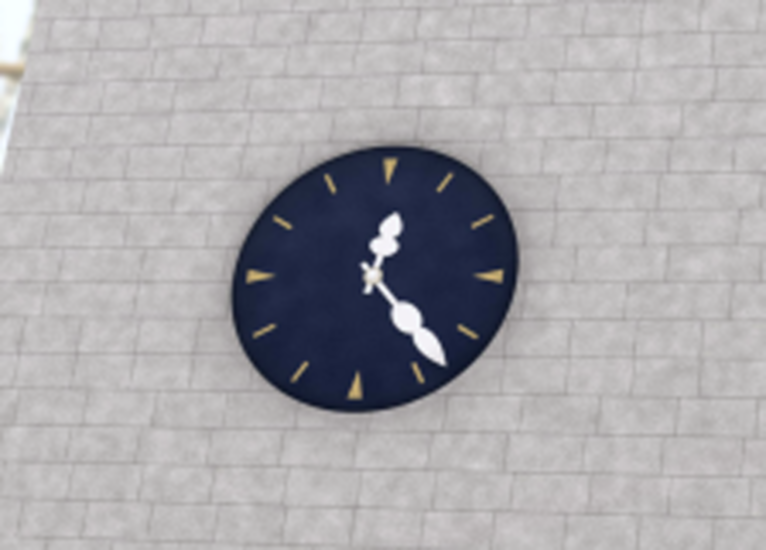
**12:23**
